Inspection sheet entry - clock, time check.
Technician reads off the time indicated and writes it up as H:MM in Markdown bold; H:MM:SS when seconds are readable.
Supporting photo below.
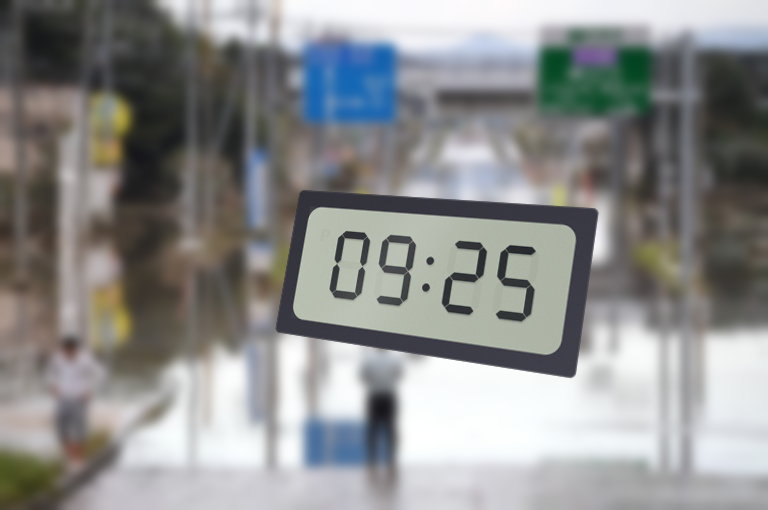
**9:25**
